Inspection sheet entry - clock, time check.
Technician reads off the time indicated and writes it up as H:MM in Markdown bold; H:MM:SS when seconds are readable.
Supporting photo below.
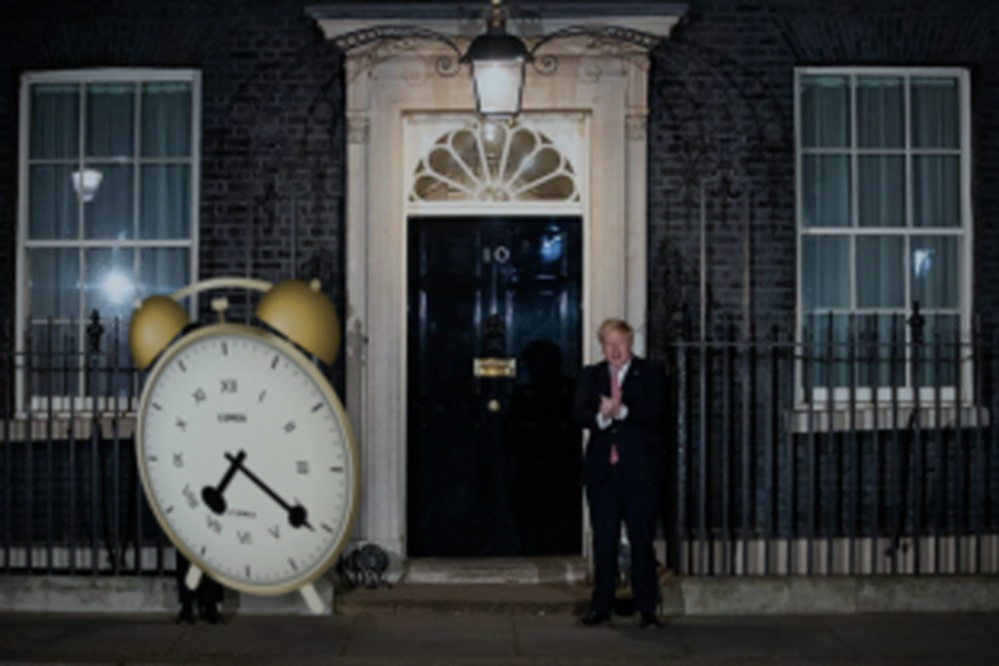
**7:21**
